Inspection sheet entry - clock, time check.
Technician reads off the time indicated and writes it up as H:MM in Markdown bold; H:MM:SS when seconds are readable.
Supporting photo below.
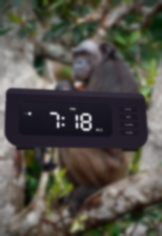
**7:18**
